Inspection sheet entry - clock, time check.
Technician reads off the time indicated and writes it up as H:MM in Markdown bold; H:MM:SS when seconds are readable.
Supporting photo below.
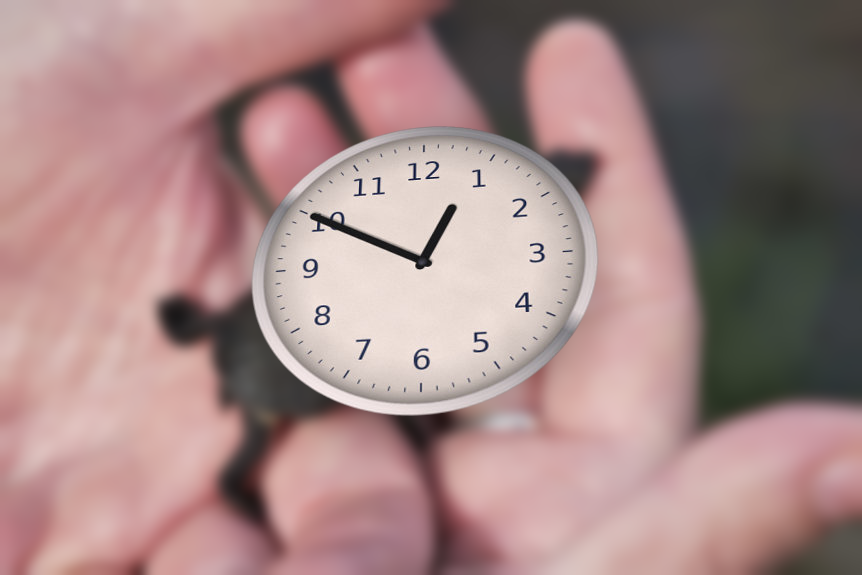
**12:50**
